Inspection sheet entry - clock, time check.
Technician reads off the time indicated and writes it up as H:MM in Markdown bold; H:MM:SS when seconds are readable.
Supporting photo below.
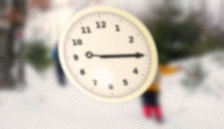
**9:15**
